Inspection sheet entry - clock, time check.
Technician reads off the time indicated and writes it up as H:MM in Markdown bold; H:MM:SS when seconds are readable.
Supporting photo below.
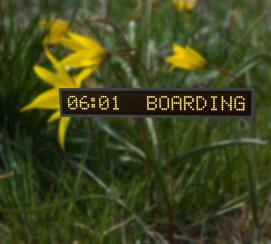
**6:01**
